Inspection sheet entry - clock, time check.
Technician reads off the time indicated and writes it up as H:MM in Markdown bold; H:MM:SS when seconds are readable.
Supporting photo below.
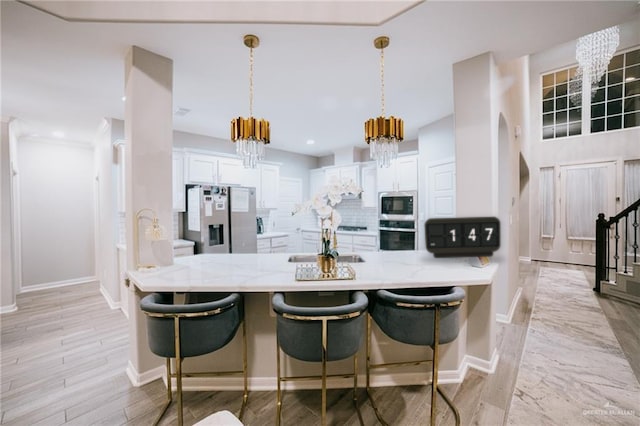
**1:47**
